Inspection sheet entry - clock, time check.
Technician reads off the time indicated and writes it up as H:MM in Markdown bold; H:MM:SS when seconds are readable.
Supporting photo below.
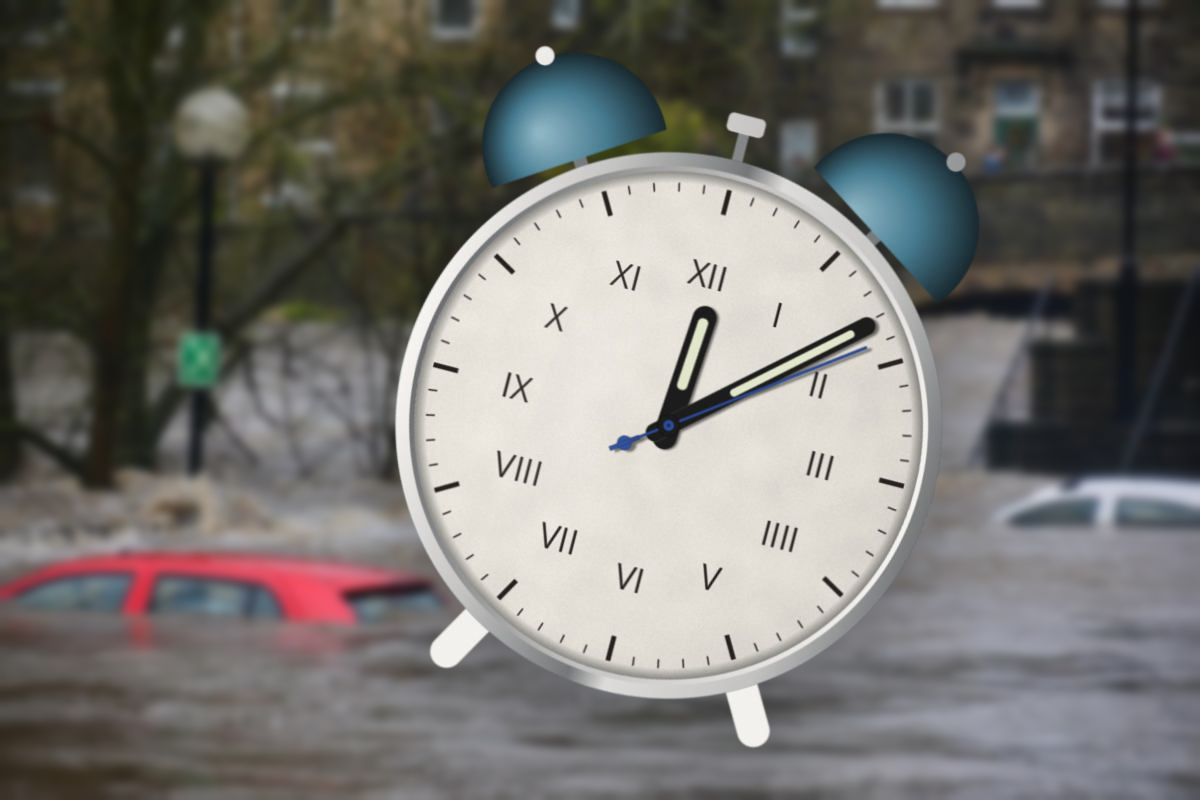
**12:08:09**
